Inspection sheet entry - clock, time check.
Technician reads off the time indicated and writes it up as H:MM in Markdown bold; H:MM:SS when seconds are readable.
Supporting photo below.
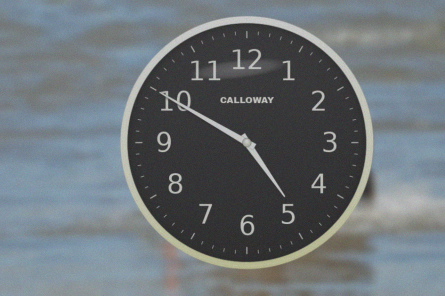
**4:50**
